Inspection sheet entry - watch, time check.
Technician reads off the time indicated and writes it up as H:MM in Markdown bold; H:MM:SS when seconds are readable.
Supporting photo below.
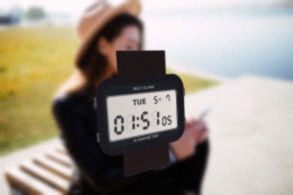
**1:51:05**
